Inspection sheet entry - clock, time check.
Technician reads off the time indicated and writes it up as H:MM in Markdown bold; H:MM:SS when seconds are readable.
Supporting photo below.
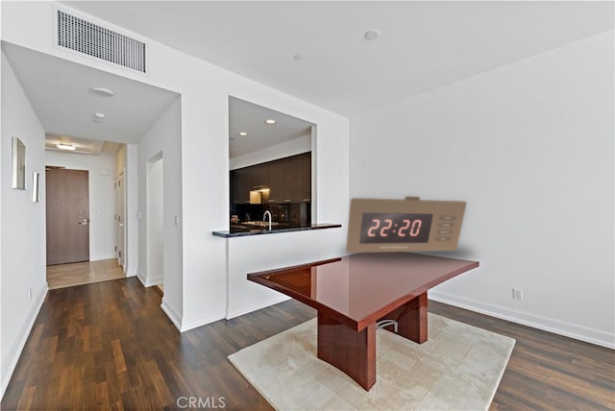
**22:20**
